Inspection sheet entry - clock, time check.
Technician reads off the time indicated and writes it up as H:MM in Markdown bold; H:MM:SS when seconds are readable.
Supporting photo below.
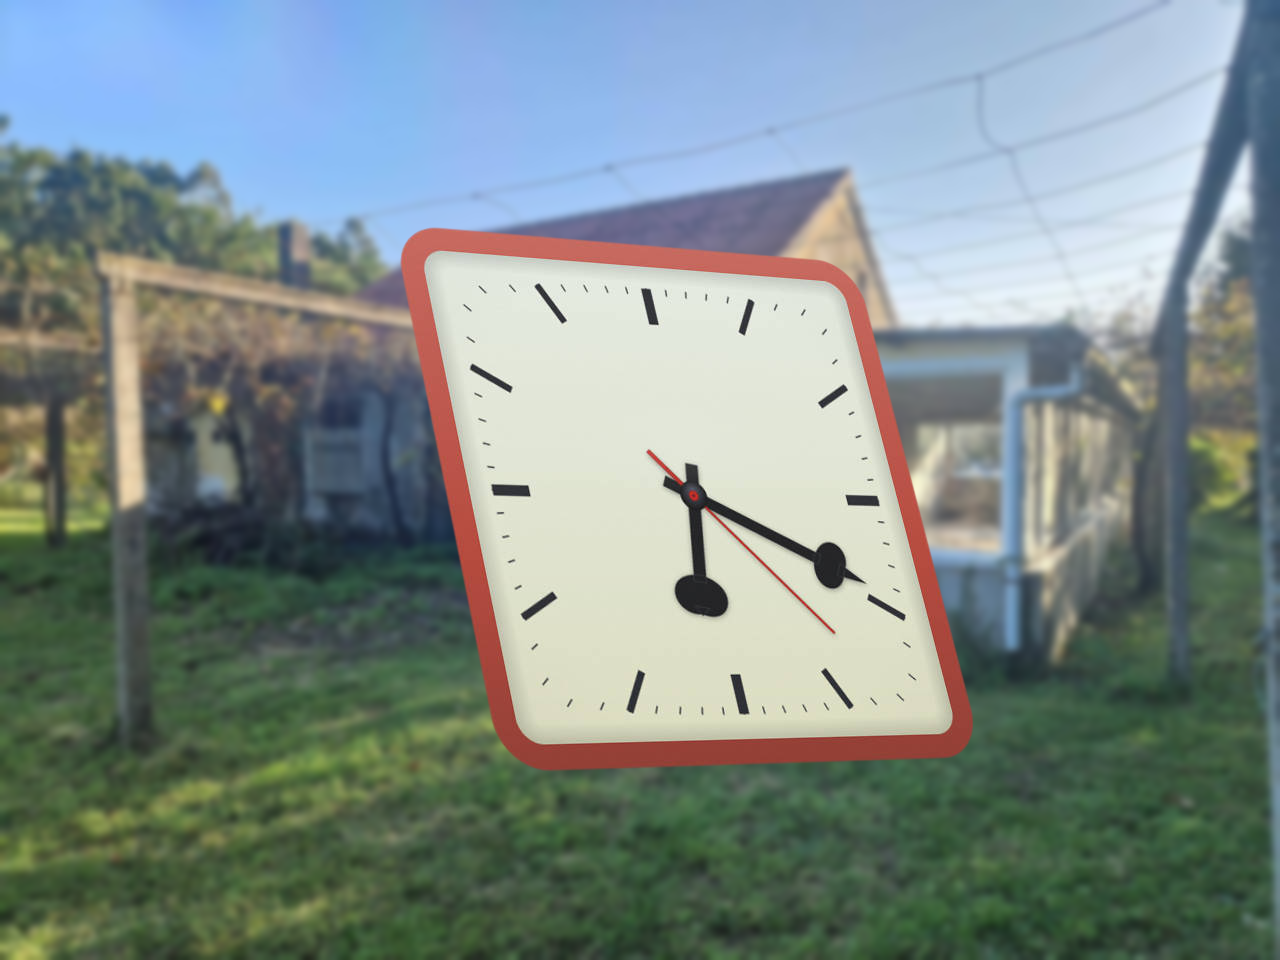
**6:19:23**
